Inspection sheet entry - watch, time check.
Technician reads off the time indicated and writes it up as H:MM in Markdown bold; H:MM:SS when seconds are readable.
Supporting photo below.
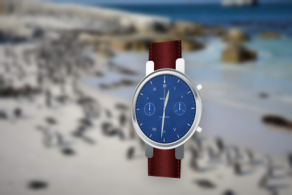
**12:31**
